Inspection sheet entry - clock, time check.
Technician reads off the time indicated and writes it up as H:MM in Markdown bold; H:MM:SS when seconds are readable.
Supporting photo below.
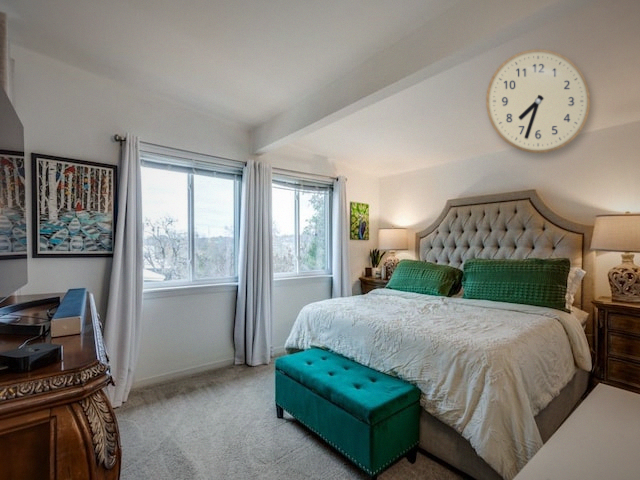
**7:33**
